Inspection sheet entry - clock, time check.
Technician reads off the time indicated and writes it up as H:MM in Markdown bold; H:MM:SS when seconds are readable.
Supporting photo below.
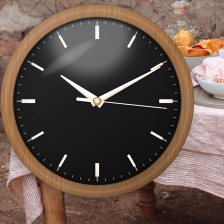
**10:10:16**
